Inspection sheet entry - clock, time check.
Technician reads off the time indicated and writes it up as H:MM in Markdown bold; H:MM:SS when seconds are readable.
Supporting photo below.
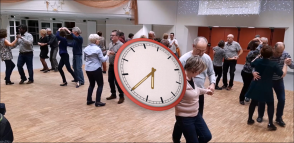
**6:40**
